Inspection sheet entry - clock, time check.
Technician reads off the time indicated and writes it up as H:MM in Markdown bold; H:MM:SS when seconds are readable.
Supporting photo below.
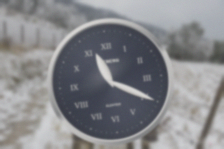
**11:20**
